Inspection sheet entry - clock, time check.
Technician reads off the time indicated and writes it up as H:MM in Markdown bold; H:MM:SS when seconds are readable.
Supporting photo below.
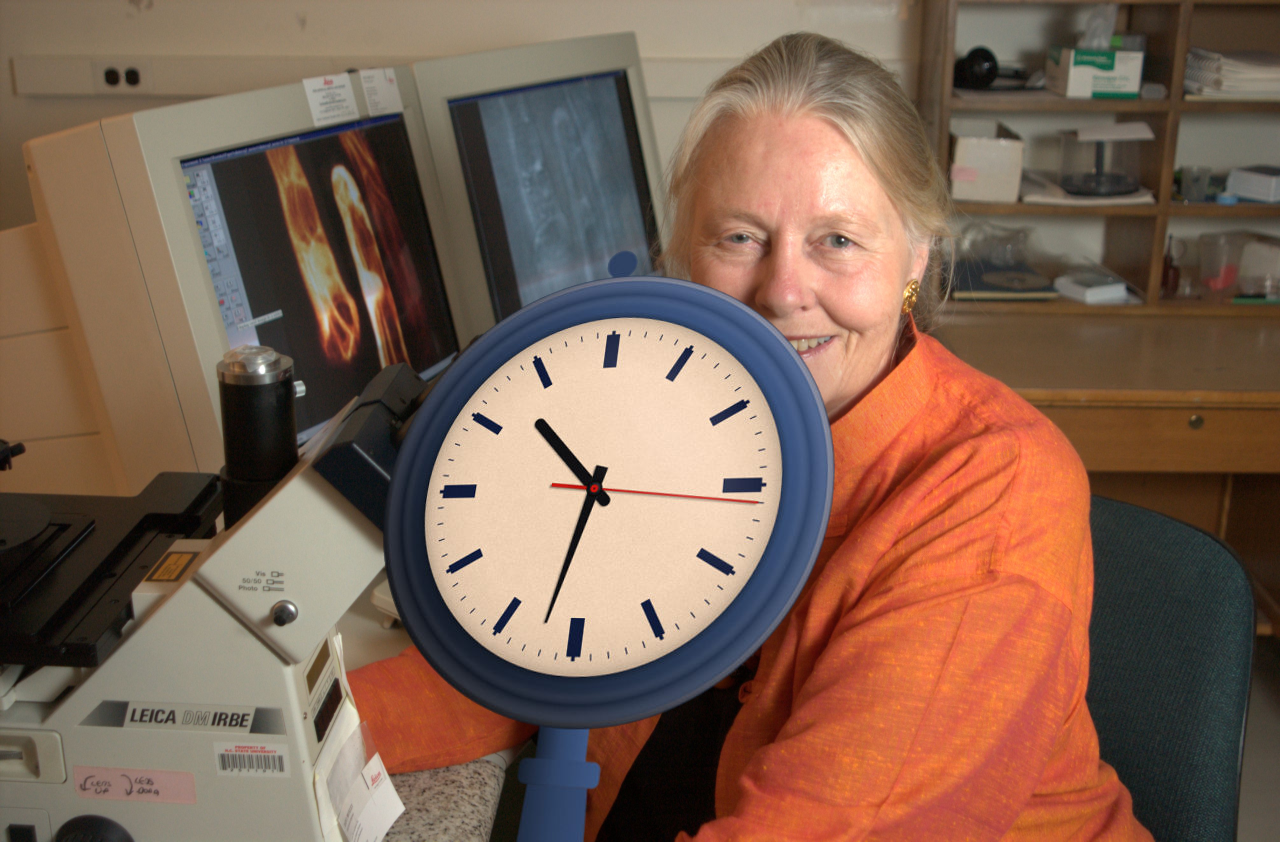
**10:32:16**
